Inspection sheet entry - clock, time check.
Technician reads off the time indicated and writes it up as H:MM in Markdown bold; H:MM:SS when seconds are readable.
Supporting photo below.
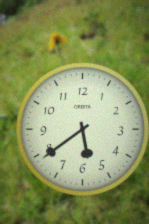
**5:39**
